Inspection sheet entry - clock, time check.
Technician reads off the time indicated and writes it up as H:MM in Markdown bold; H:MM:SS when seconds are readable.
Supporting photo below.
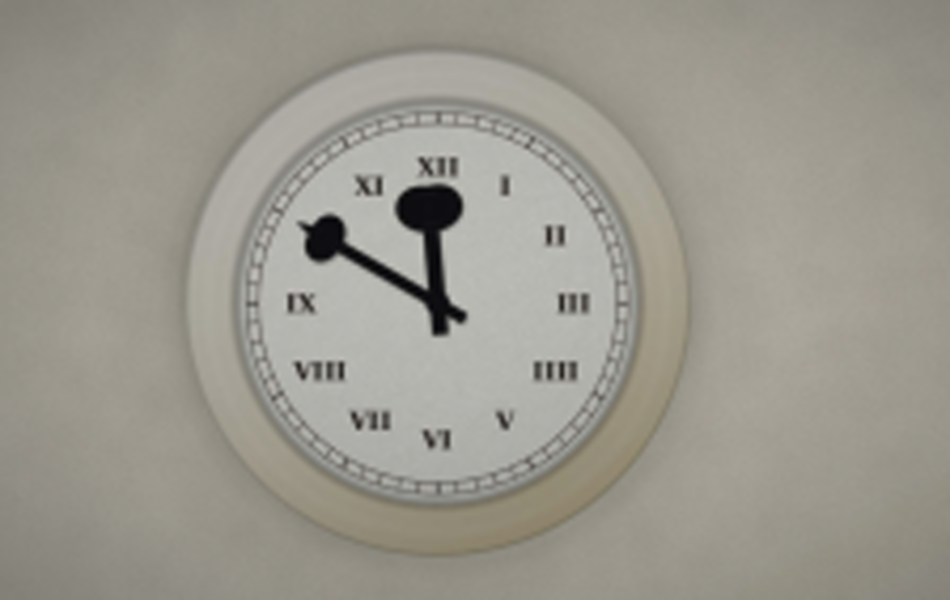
**11:50**
